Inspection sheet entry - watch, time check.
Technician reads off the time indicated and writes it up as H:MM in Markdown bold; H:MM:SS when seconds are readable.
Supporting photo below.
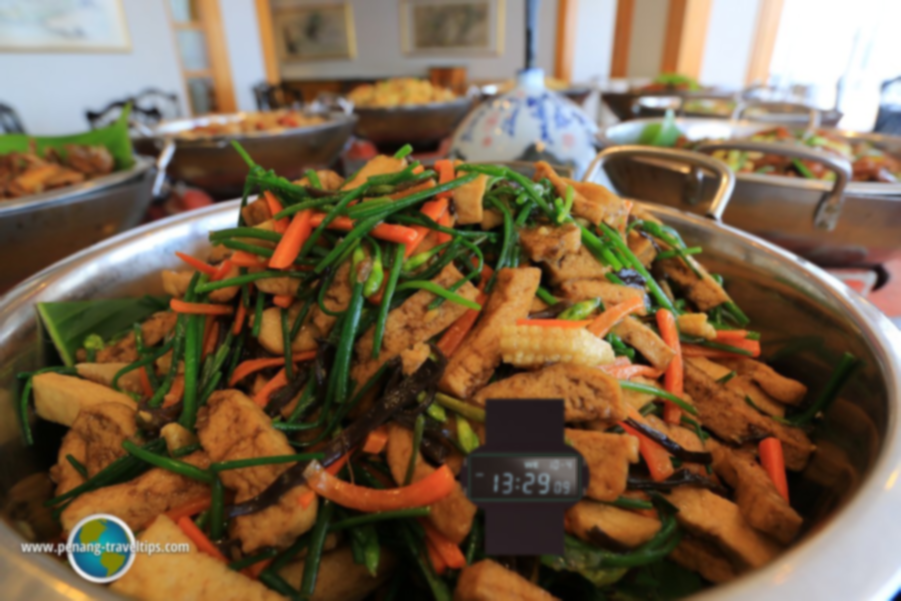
**13:29**
